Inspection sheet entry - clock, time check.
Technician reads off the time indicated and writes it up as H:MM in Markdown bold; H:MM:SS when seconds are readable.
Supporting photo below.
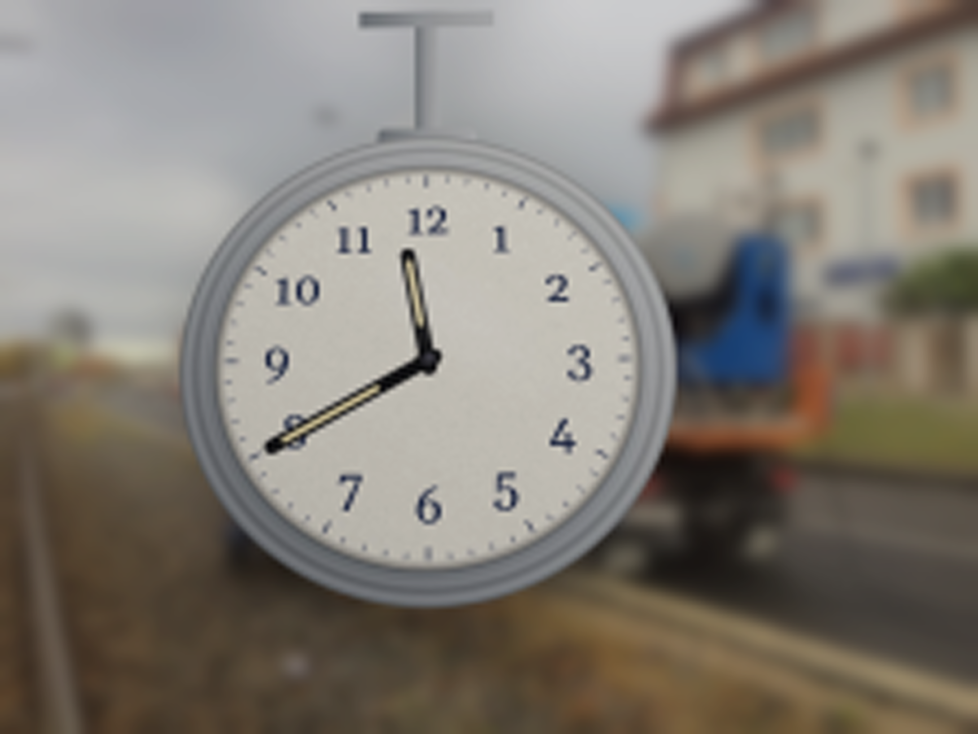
**11:40**
